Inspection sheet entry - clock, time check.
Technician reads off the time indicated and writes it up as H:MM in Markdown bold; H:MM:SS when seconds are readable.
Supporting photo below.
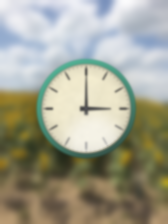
**3:00**
